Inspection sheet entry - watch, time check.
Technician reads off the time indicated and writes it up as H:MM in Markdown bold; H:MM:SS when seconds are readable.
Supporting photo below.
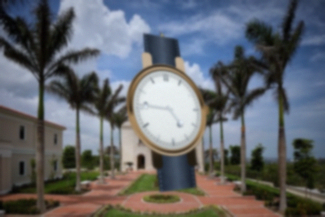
**4:46**
